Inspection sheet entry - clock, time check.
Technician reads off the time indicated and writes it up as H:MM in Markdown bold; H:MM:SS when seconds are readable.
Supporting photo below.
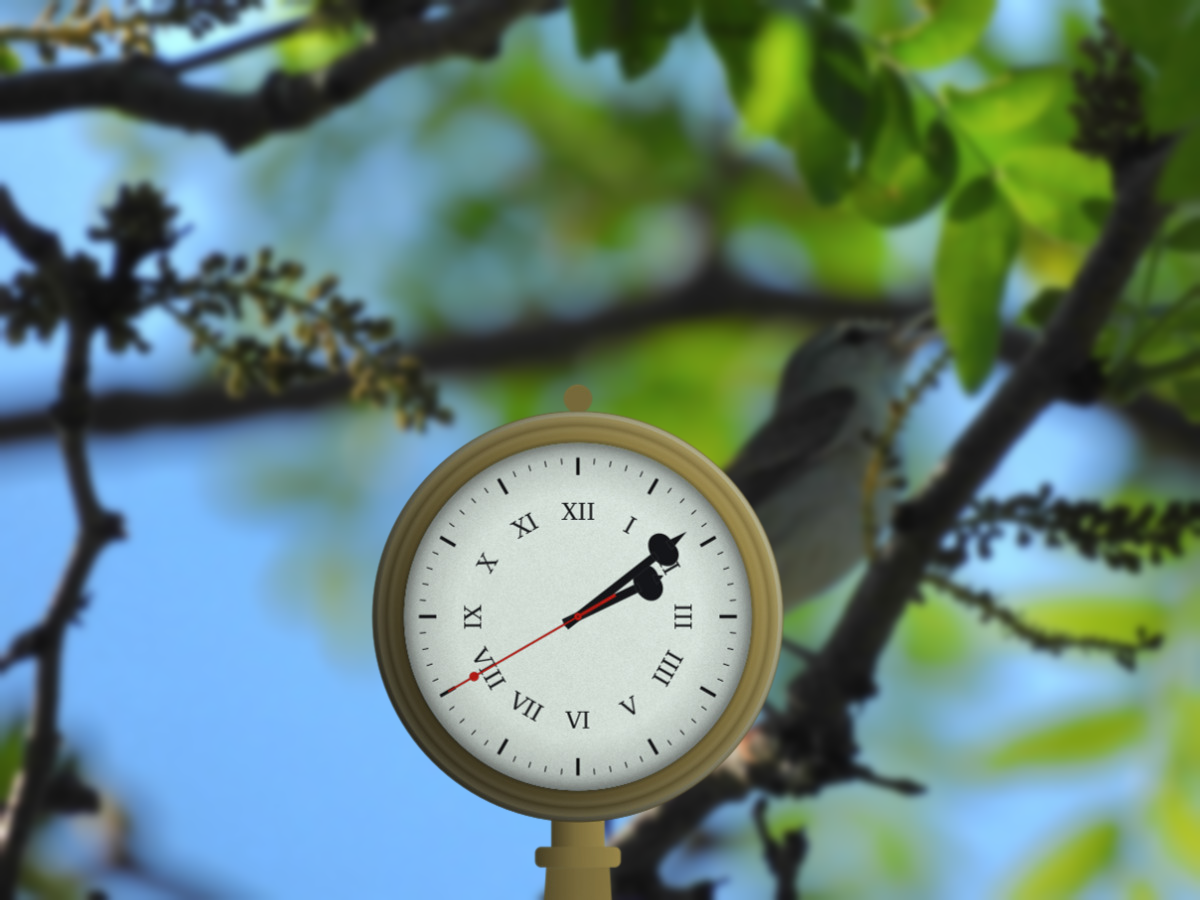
**2:08:40**
